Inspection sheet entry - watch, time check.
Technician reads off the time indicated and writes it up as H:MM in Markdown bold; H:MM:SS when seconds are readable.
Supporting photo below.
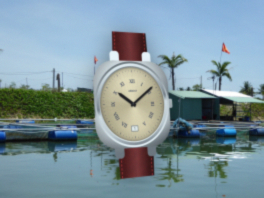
**10:09**
